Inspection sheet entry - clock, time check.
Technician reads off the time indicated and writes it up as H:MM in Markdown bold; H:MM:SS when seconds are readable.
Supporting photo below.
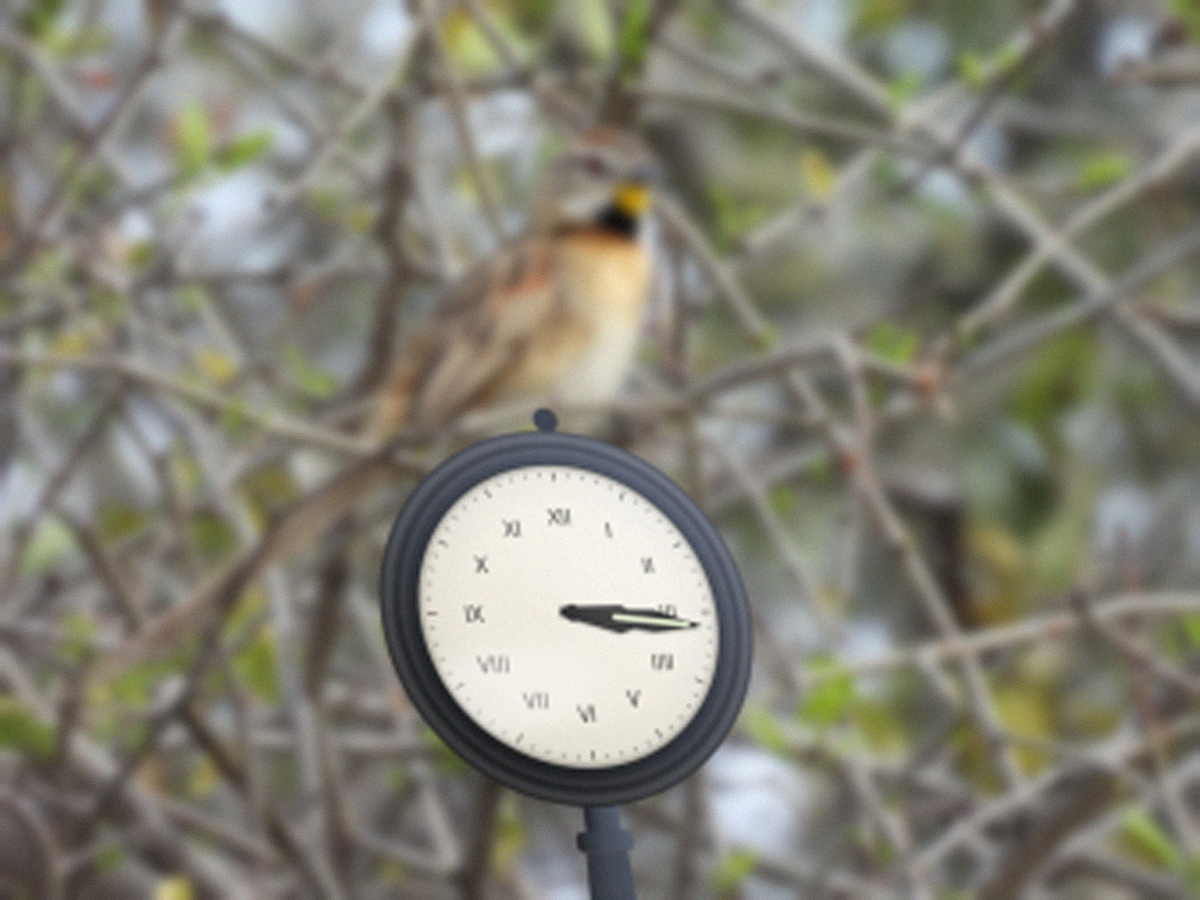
**3:16**
